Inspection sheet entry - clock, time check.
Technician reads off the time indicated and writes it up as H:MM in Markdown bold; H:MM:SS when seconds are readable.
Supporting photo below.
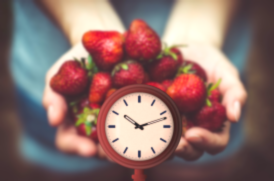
**10:12**
